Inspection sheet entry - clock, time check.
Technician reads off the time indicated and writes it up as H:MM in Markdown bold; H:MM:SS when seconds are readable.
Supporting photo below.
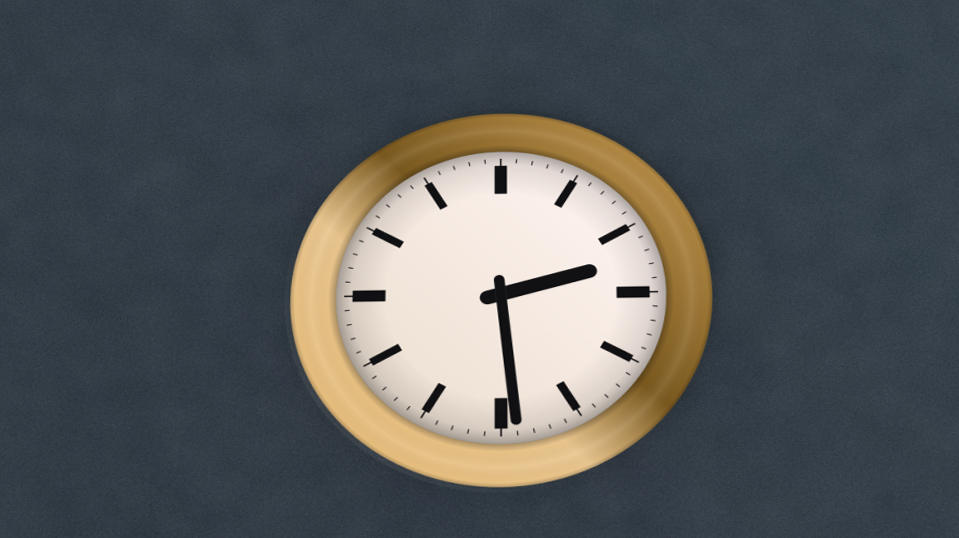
**2:29**
